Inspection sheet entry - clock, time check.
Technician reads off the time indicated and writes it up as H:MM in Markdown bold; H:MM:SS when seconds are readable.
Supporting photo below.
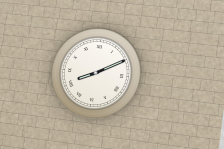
**8:10**
